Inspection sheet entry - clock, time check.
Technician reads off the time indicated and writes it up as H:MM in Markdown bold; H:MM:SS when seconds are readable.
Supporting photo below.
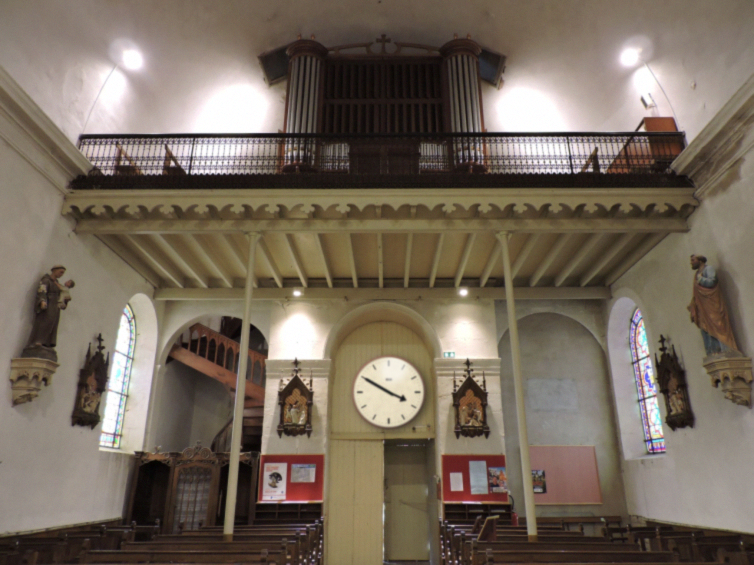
**3:50**
